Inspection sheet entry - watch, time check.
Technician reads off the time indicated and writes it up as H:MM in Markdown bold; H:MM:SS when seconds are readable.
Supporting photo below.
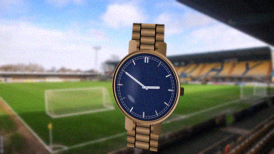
**2:50**
